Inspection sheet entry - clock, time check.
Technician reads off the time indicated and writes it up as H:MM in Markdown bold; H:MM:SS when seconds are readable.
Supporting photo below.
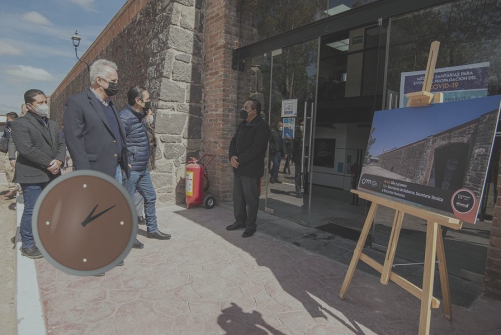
**1:10**
